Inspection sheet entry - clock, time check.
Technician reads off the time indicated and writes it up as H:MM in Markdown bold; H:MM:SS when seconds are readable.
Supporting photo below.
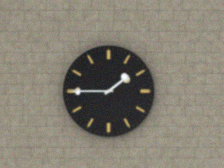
**1:45**
